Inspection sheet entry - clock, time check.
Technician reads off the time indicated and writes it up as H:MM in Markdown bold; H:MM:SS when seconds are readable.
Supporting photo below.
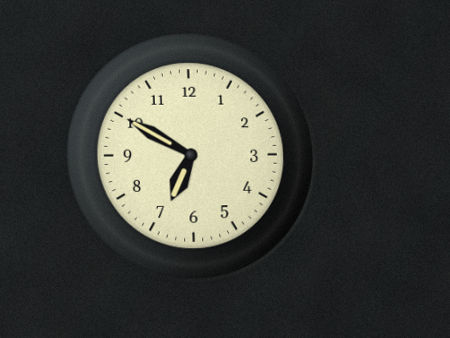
**6:50**
